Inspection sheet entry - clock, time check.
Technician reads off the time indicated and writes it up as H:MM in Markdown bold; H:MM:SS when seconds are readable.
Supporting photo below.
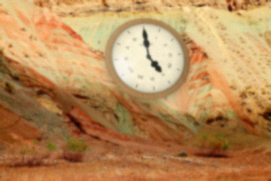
**5:00**
